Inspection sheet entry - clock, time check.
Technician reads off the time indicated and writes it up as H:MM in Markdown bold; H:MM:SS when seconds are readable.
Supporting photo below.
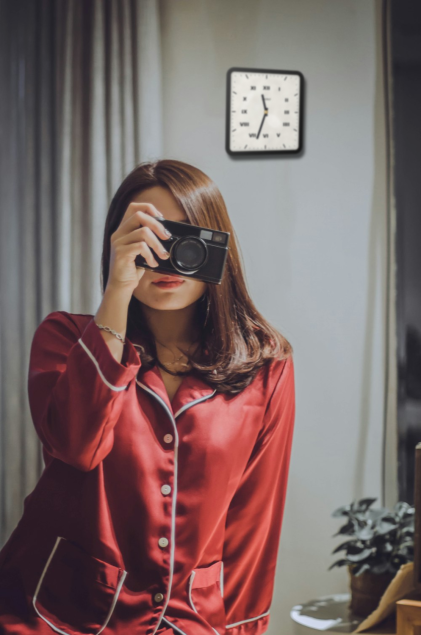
**11:33**
